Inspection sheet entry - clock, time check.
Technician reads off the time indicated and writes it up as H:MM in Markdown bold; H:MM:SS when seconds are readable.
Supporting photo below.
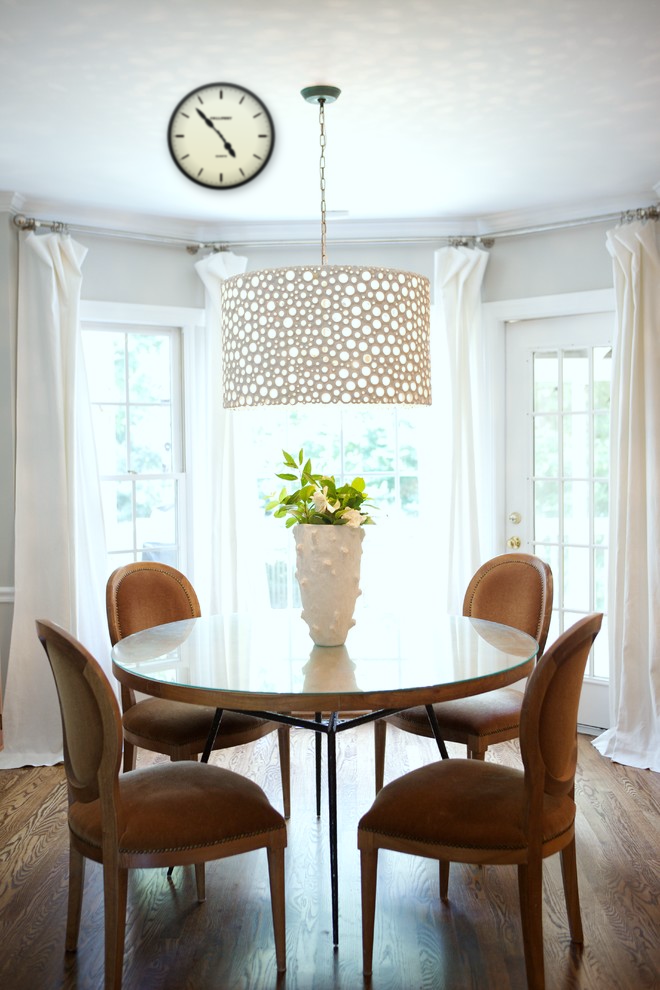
**4:53**
